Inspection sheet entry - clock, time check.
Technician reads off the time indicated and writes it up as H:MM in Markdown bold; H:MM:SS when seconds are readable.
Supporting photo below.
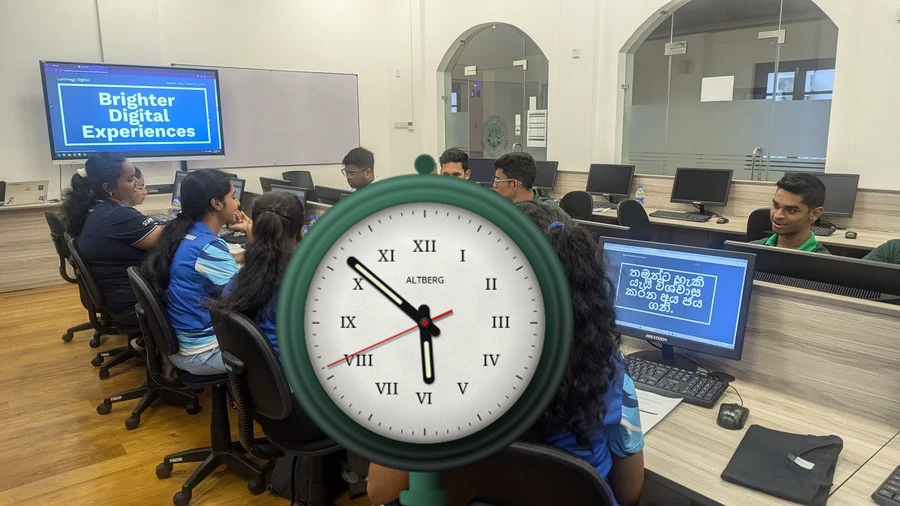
**5:51:41**
